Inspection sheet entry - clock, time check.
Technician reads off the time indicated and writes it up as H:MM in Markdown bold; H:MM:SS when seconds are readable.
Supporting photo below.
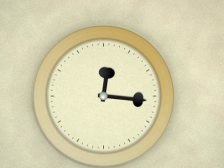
**12:16**
